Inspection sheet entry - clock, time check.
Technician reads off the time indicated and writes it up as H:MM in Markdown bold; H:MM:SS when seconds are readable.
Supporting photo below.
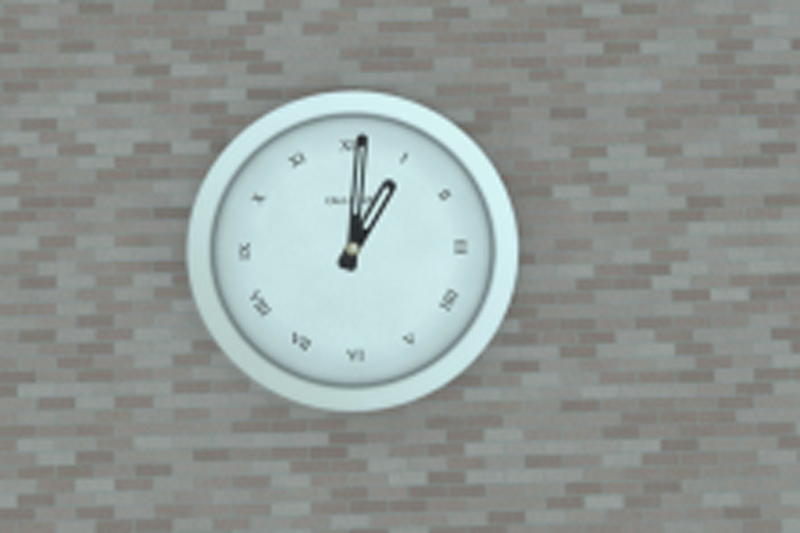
**1:01**
